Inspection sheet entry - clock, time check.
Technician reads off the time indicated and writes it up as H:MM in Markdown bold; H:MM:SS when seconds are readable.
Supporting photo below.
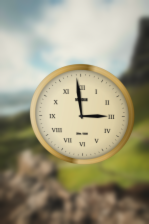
**2:59**
